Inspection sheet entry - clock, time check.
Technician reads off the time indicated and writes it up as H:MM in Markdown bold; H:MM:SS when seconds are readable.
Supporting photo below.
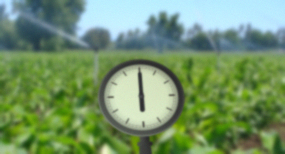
**6:00**
